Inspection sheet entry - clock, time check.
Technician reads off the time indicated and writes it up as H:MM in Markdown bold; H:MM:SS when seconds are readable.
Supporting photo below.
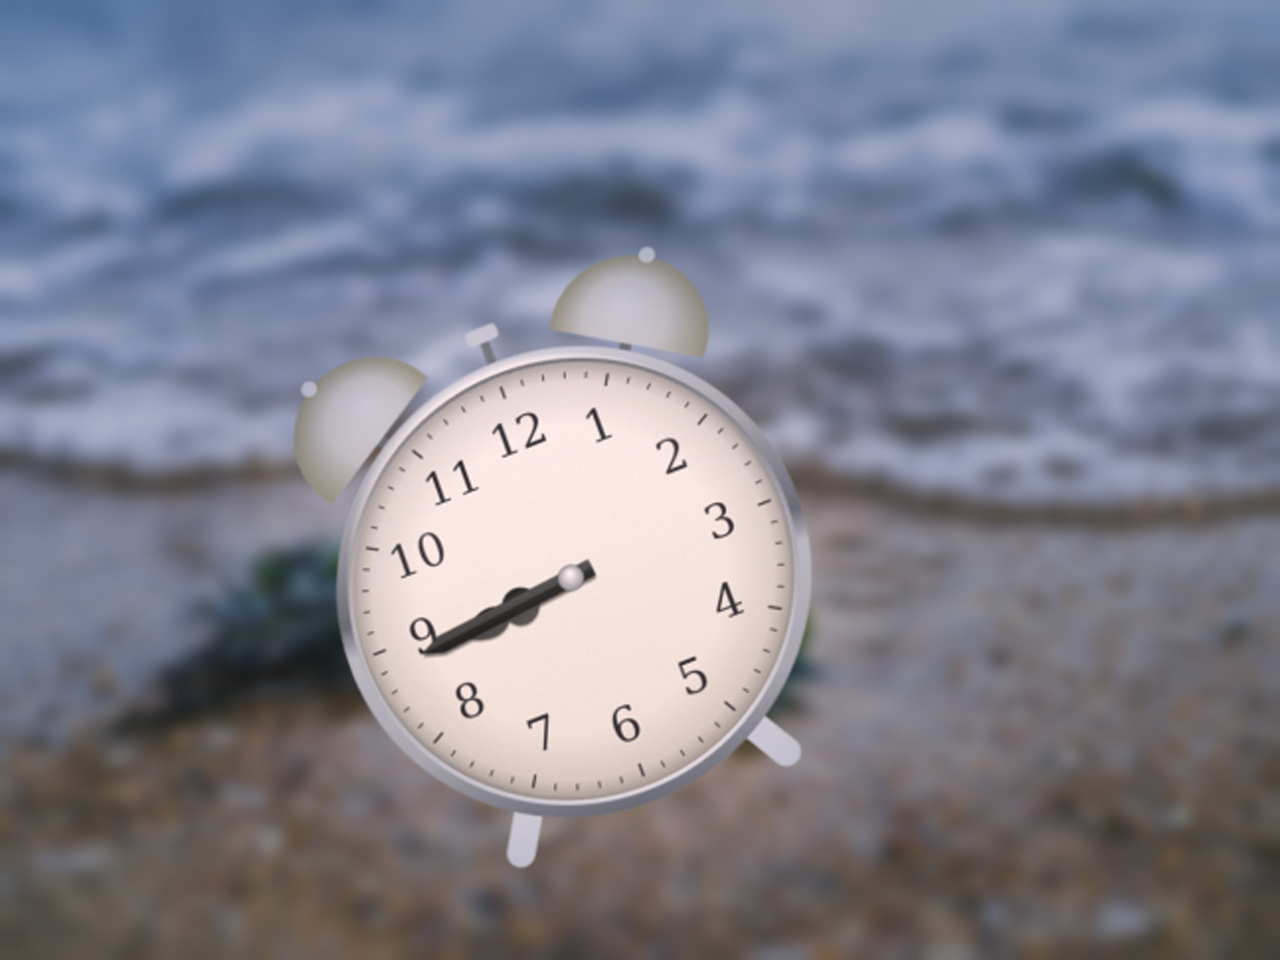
**8:44**
